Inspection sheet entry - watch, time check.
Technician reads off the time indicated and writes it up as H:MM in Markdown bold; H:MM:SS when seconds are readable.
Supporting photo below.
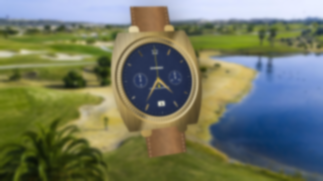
**4:36**
